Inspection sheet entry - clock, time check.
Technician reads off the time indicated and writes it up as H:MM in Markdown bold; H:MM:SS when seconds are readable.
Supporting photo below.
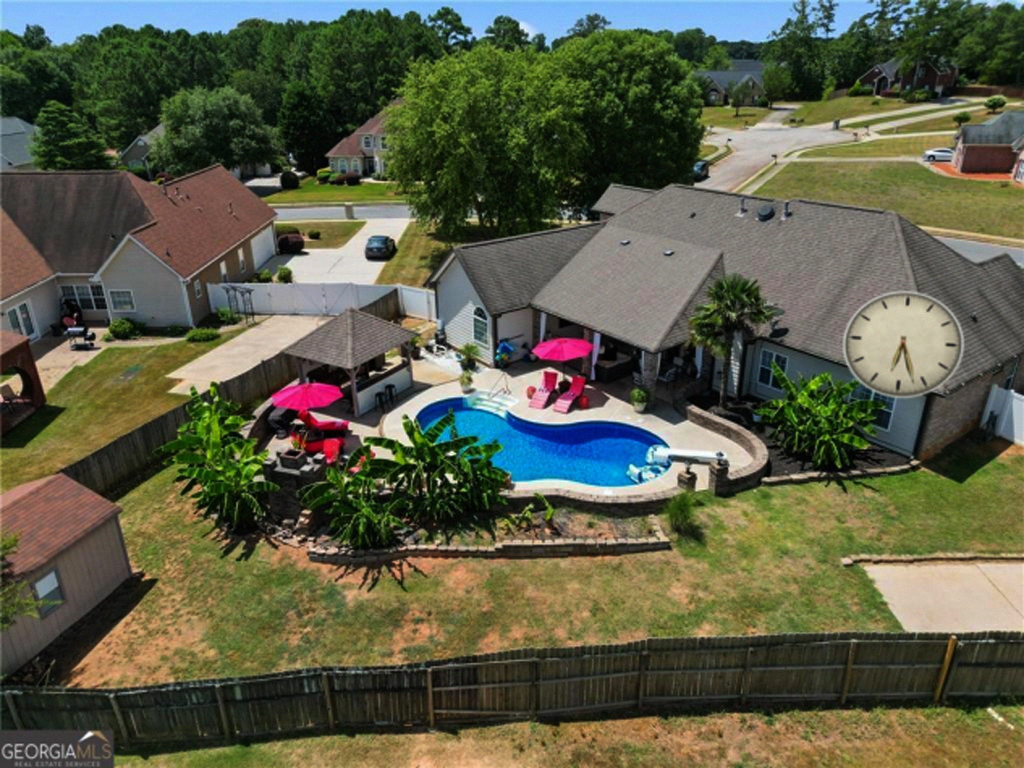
**6:27**
